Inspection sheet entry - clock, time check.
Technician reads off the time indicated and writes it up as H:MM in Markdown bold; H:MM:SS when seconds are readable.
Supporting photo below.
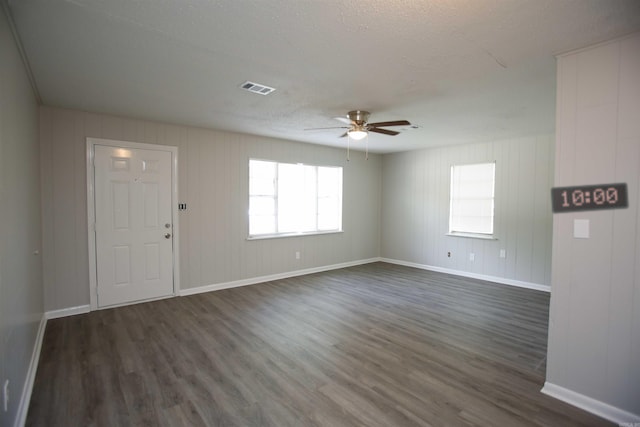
**10:00**
